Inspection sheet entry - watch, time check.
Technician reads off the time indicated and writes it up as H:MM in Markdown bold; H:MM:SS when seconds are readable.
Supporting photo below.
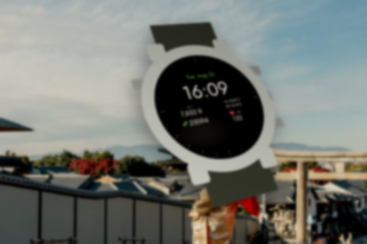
**16:09**
